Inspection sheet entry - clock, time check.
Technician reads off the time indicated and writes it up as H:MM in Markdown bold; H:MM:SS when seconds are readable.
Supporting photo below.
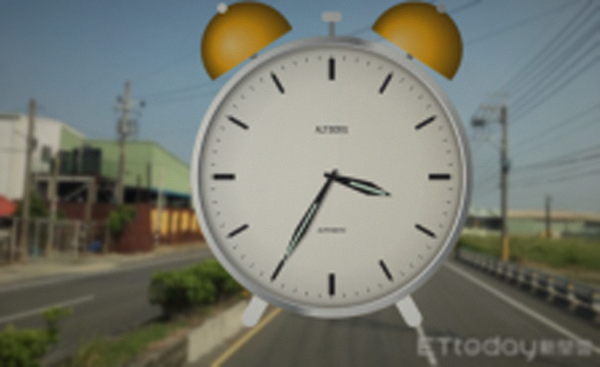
**3:35**
